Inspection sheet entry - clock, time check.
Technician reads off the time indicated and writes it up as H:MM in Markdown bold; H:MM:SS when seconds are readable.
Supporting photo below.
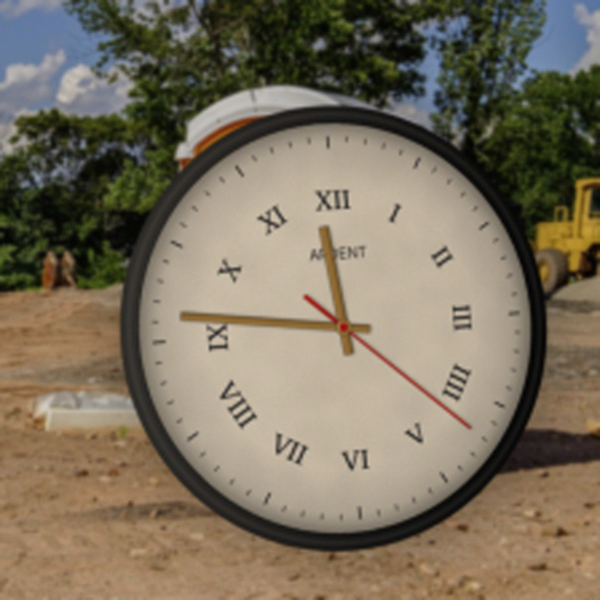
**11:46:22**
